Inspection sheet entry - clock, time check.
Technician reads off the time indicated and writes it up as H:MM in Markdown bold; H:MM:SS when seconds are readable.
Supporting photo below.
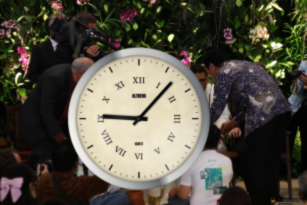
**9:07**
